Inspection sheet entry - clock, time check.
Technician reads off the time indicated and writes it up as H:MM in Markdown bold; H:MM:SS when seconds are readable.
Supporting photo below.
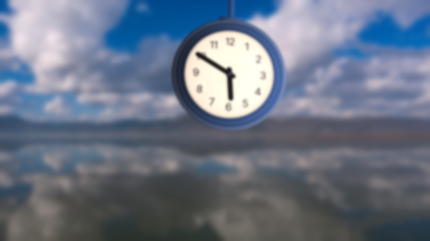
**5:50**
